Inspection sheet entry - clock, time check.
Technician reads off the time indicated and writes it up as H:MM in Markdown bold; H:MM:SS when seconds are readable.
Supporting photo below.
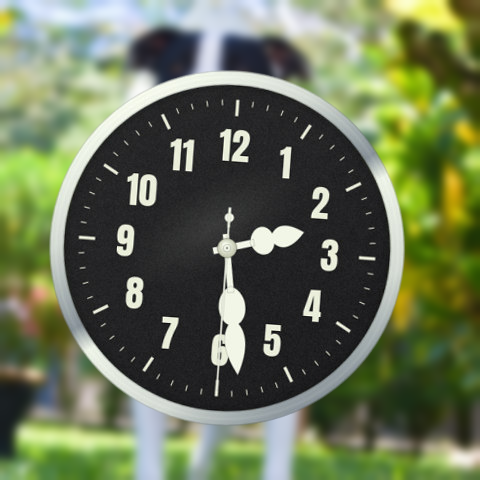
**2:28:30**
